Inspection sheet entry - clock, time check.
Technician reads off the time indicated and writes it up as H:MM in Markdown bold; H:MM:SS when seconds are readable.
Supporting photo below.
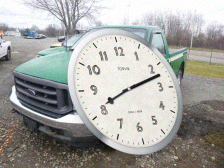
**8:12**
